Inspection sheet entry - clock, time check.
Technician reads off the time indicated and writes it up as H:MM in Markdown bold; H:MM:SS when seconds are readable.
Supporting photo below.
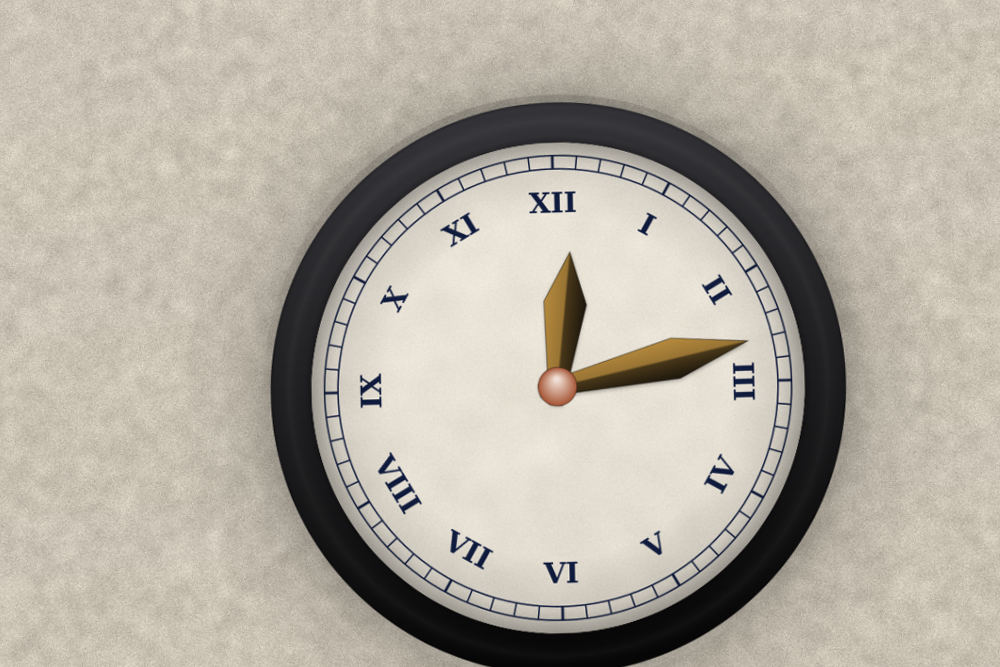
**12:13**
